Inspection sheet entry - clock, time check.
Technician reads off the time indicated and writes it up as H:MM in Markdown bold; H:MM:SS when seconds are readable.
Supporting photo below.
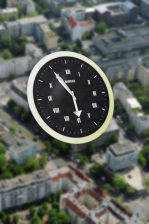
**5:55**
